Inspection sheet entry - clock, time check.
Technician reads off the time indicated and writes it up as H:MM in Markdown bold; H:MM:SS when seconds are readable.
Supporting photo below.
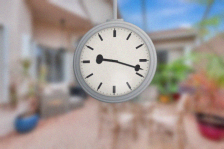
**9:18**
